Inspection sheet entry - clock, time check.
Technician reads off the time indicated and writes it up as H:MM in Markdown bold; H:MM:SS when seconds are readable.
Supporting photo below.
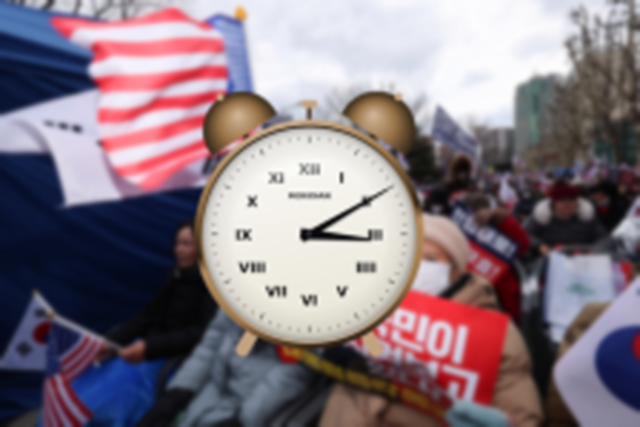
**3:10**
